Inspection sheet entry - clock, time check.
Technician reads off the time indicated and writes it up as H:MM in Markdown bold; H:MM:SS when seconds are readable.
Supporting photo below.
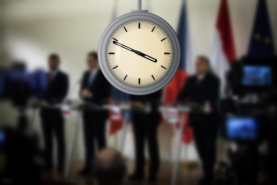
**3:49**
